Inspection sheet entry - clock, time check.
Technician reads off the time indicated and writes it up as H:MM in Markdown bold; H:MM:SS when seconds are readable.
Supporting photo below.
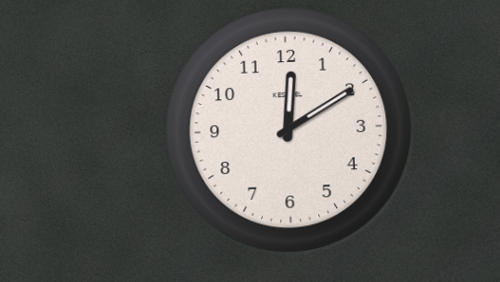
**12:10**
